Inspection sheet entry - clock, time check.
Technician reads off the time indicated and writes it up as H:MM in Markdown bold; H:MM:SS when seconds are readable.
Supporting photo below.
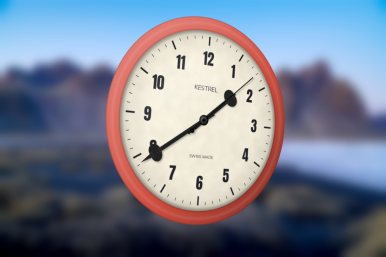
**1:39:08**
